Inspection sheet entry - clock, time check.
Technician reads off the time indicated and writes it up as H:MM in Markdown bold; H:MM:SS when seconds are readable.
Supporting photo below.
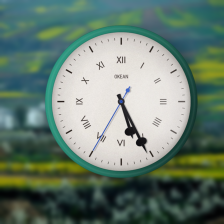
**5:25:35**
